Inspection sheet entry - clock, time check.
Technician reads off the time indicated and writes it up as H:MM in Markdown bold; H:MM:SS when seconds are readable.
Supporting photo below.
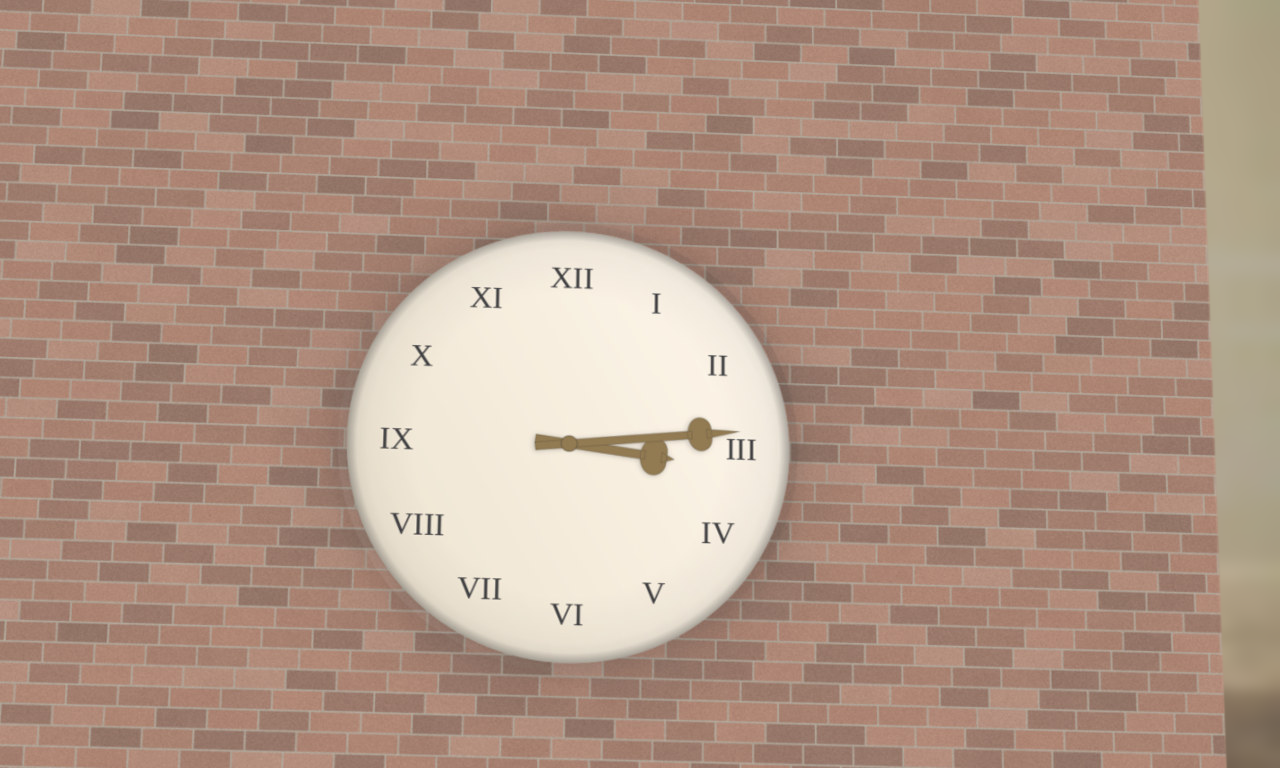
**3:14**
